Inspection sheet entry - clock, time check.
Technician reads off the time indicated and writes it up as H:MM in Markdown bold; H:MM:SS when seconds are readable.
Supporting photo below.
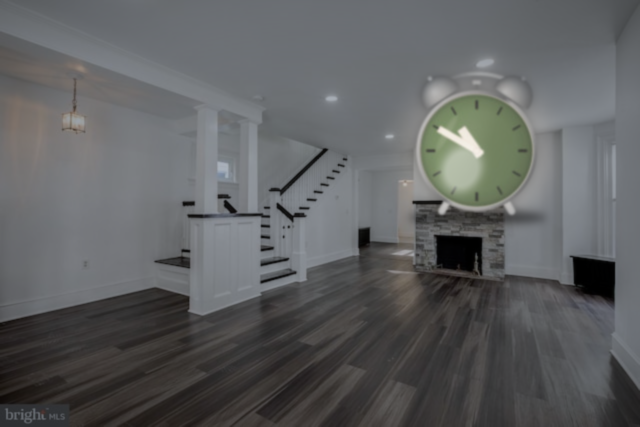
**10:50**
